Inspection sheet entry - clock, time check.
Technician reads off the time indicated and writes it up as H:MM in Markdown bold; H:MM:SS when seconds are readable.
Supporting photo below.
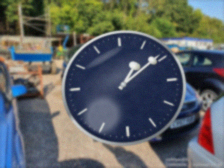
**1:09**
